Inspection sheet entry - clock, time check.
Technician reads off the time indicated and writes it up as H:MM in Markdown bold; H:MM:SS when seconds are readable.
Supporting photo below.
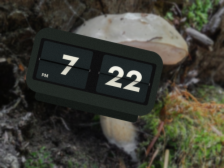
**7:22**
